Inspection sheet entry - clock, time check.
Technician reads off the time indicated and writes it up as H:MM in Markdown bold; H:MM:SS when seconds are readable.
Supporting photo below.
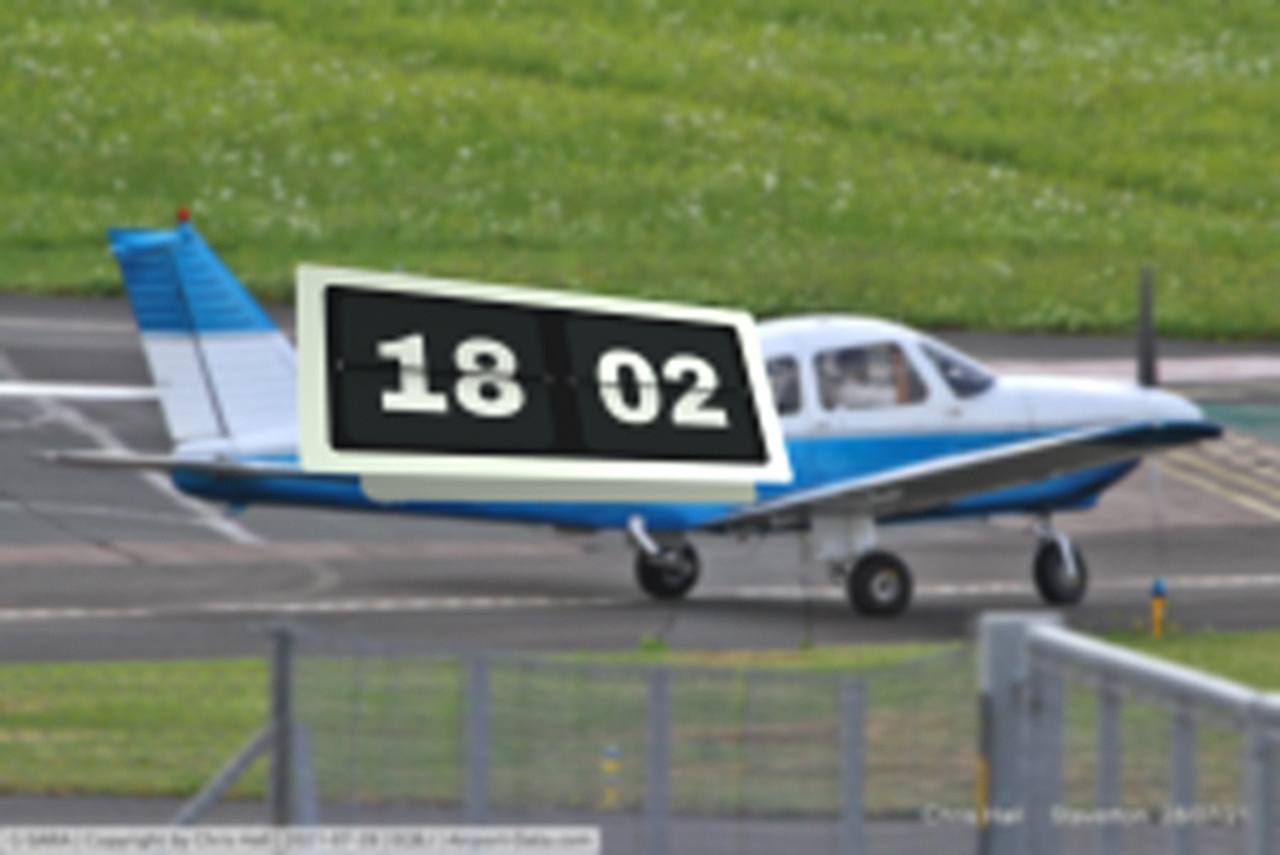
**18:02**
